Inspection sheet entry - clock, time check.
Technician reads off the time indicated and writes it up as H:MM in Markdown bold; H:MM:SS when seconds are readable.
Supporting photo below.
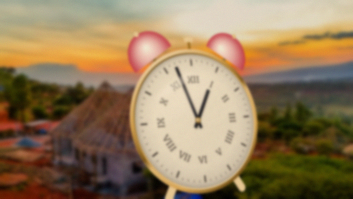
**12:57**
